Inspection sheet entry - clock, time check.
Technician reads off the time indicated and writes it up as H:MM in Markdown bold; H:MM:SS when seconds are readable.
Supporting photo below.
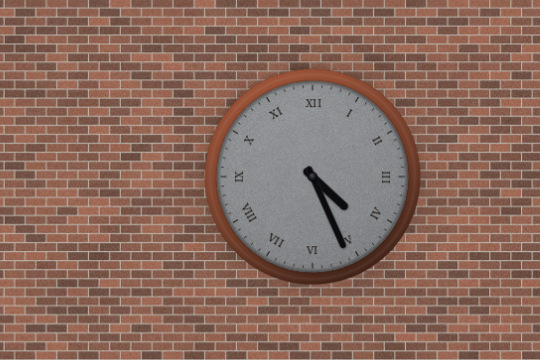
**4:26**
